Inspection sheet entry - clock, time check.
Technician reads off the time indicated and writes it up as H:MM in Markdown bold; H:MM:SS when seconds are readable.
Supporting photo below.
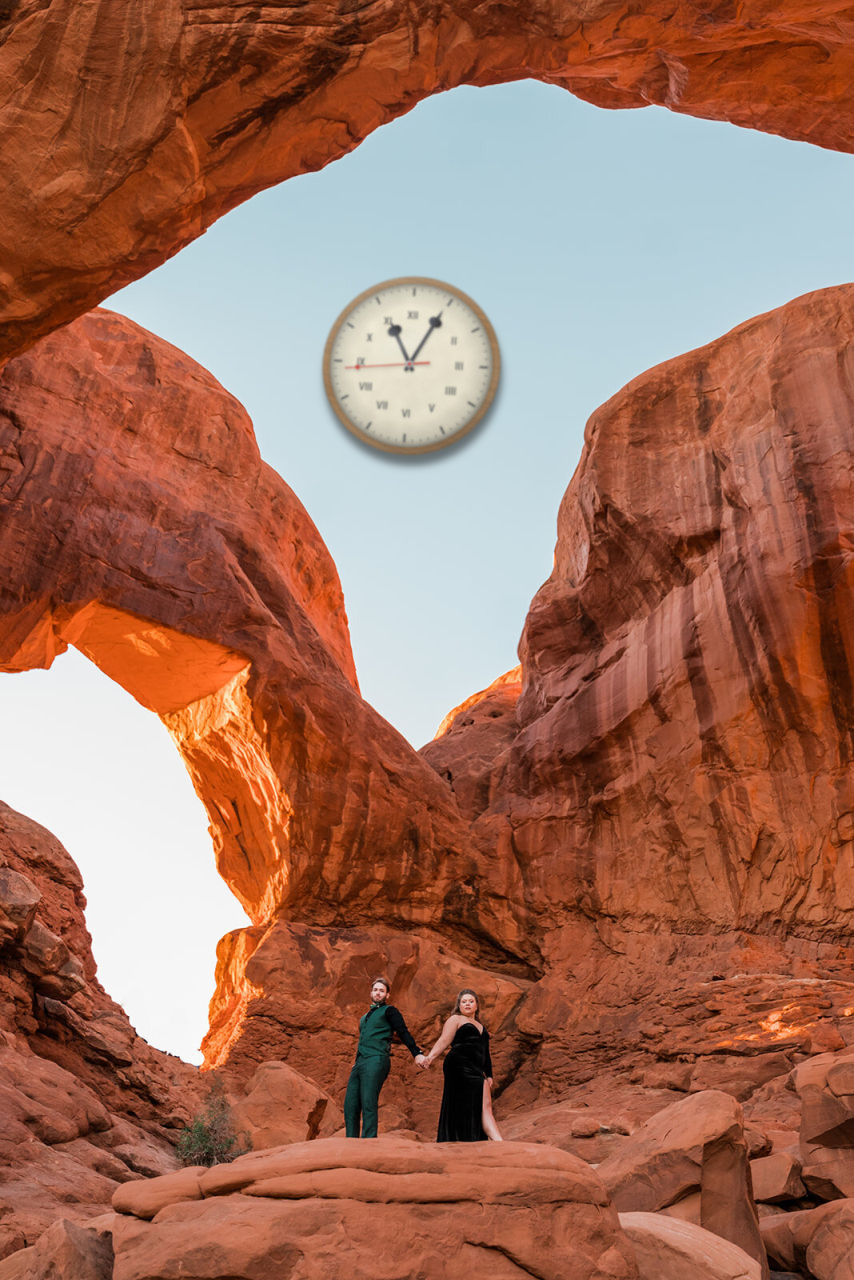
**11:04:44**
